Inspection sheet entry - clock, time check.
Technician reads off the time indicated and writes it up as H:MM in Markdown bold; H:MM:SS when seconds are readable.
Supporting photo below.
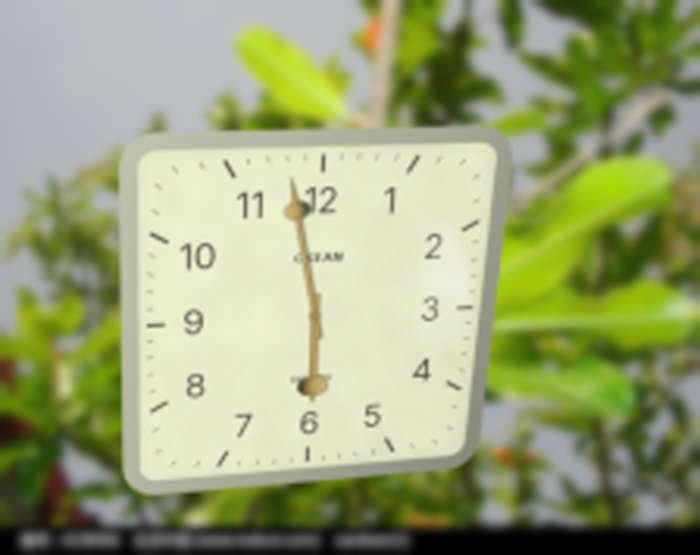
**5:58**
